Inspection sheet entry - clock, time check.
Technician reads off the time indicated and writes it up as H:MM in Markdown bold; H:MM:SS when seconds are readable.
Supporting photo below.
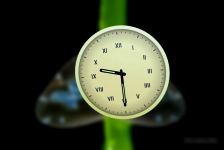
**9:30**
